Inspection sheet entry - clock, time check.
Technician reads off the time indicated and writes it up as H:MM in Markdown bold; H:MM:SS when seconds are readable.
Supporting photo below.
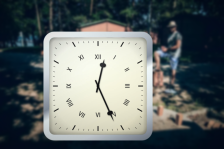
**12:26**
